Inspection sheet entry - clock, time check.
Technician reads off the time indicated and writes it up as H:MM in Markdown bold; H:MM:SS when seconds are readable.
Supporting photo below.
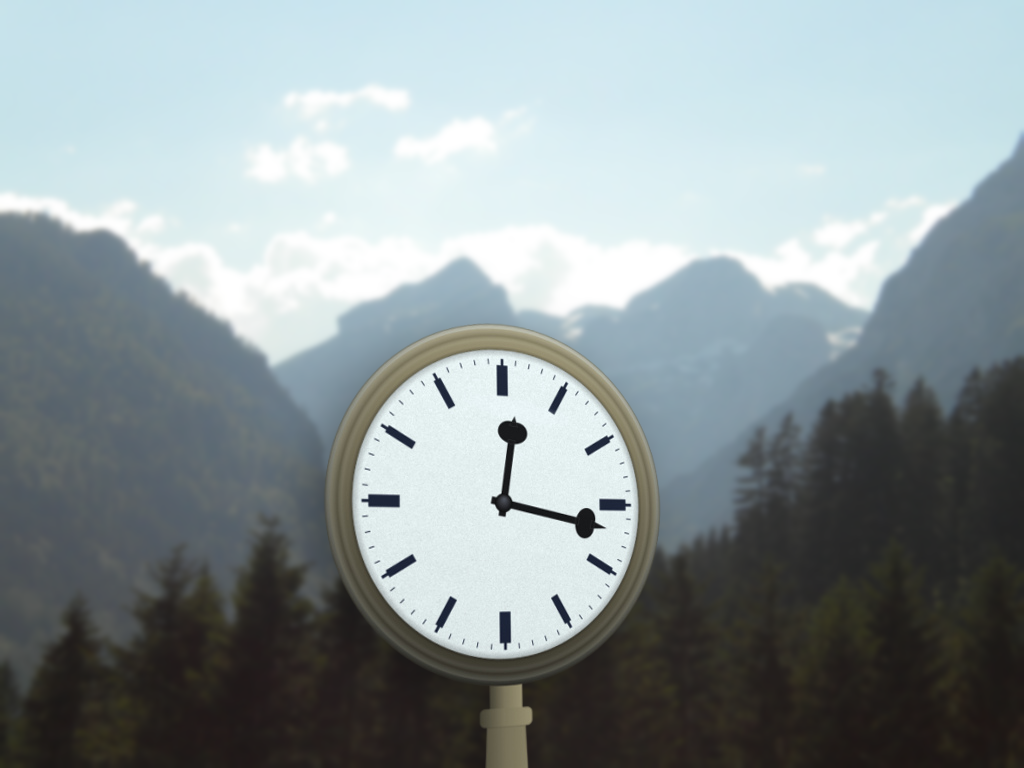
**12:17**
